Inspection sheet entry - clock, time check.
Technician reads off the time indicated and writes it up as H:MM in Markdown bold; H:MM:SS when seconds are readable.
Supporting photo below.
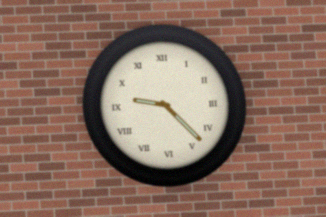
**9:23**
